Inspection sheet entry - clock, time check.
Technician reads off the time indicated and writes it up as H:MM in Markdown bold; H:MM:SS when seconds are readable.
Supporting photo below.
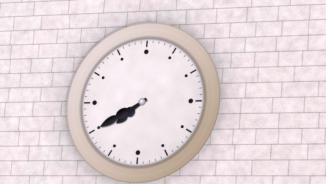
**7:40**
